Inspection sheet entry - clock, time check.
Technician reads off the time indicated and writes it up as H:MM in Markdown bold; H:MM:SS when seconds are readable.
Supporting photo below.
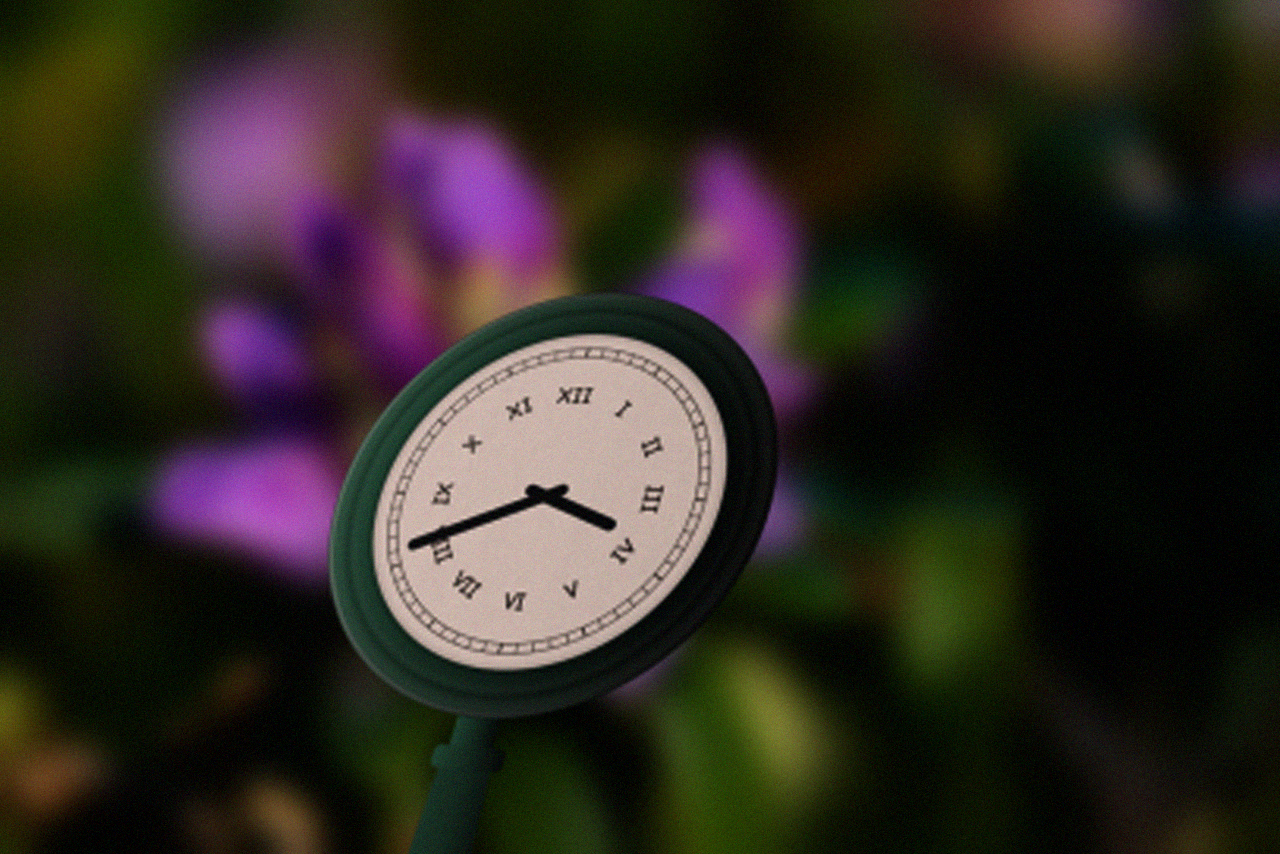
**3:41**
